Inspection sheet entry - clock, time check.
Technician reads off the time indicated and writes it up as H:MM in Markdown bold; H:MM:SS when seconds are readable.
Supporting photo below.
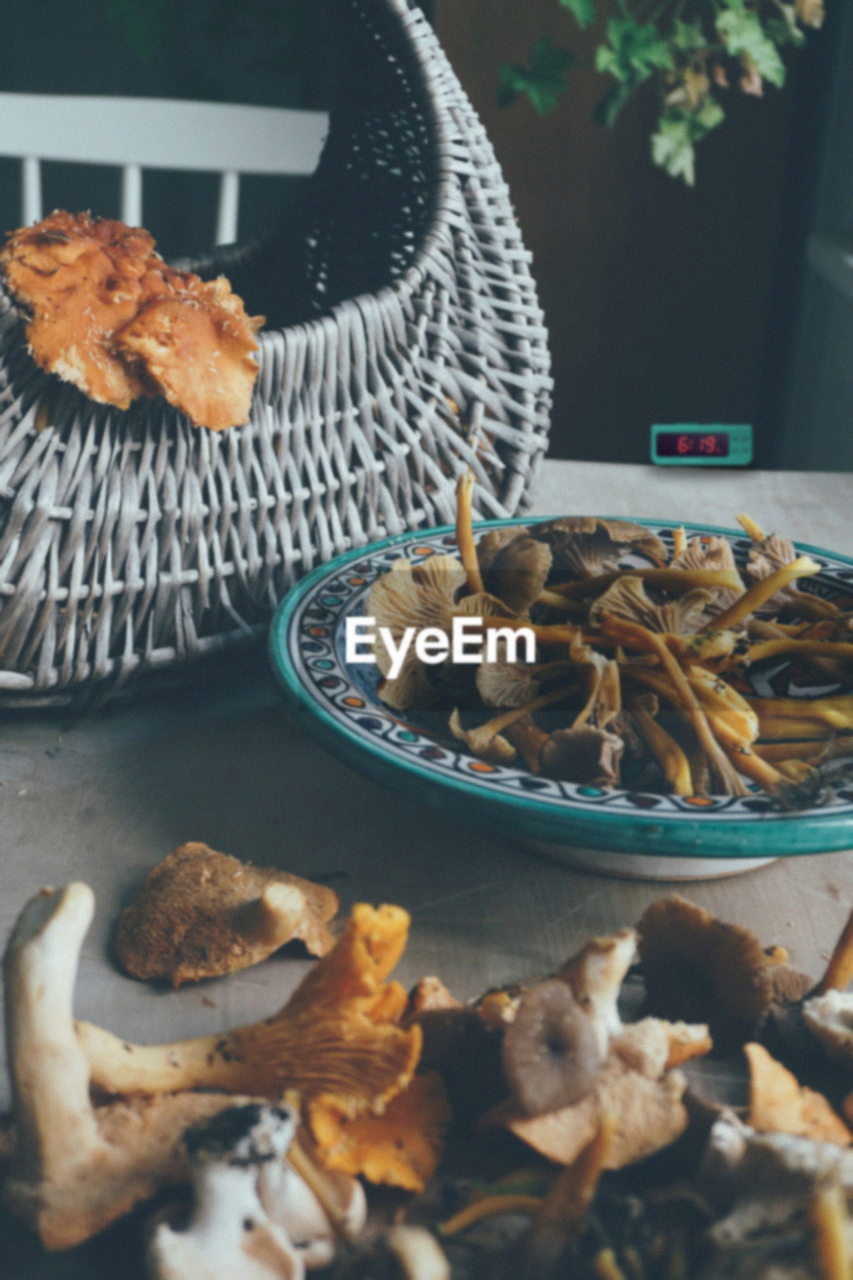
**6:19**
